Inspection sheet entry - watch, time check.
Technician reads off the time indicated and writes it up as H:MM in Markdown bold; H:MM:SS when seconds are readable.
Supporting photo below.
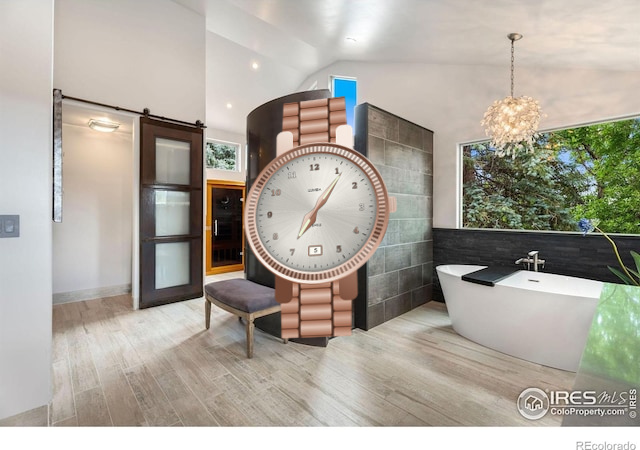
**7:06**
